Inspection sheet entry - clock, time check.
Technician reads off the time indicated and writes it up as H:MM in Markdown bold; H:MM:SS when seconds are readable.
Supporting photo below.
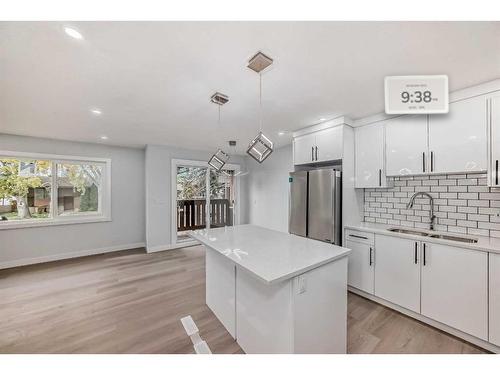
**9:38**
